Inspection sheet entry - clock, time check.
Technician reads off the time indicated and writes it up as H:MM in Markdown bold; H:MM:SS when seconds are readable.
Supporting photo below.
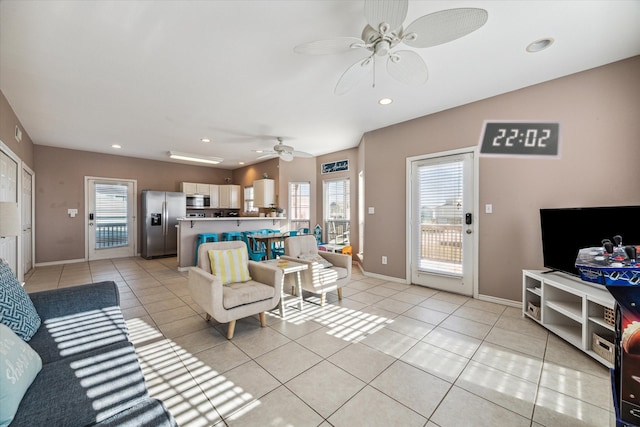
**22:02**
